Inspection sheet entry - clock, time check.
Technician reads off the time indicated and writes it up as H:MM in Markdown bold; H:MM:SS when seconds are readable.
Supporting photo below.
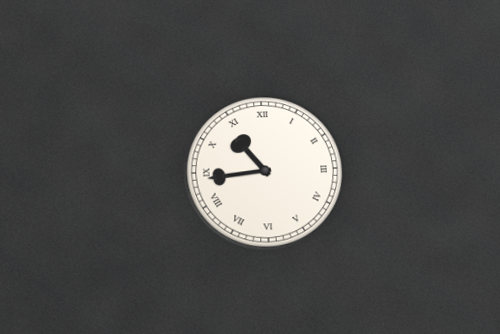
**10:44**
